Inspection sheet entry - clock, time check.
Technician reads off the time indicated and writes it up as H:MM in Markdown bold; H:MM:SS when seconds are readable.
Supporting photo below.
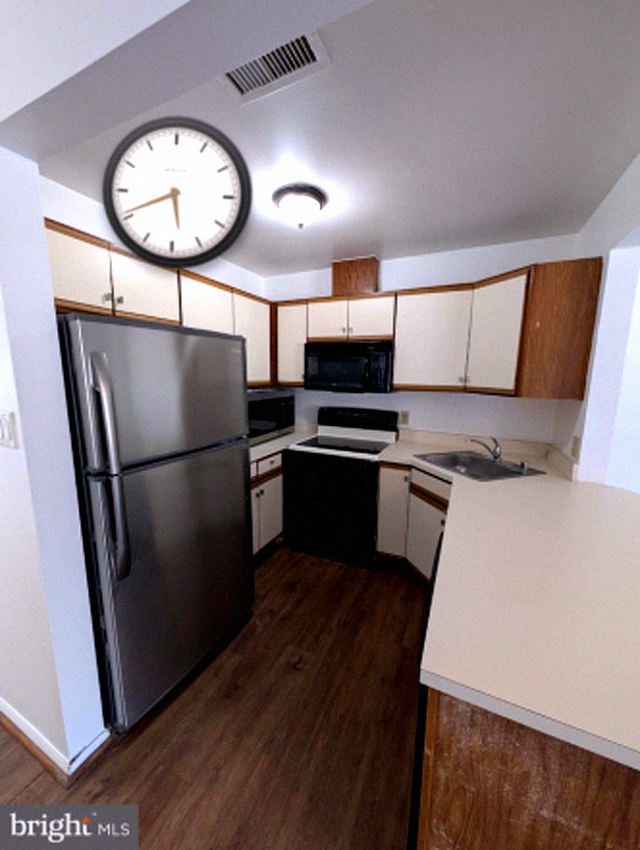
**5:41**
